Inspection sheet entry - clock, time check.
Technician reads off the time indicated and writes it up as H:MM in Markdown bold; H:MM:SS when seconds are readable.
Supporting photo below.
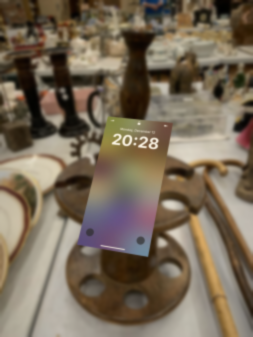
**20:28**
